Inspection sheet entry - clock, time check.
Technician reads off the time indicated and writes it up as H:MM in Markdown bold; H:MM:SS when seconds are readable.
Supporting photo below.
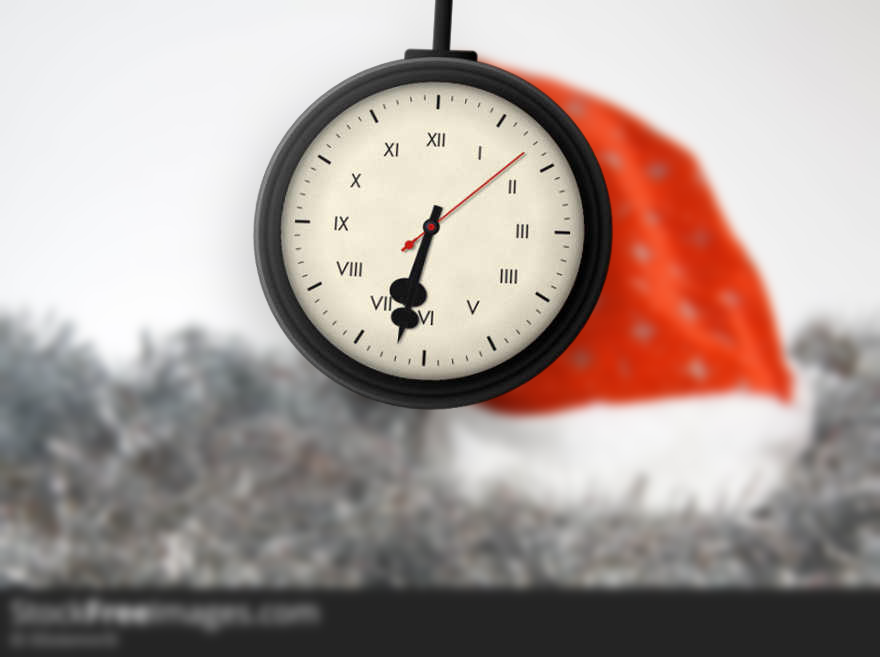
**6:32:08**
